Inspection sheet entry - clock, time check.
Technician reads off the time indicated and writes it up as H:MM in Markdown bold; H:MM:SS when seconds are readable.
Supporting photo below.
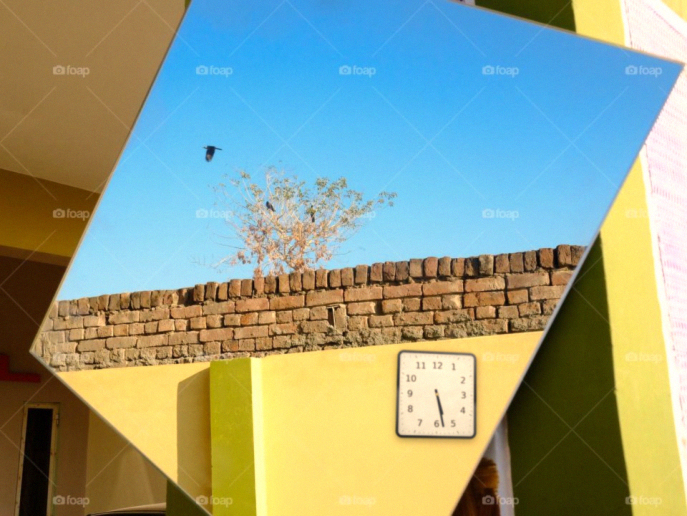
**5:28**
